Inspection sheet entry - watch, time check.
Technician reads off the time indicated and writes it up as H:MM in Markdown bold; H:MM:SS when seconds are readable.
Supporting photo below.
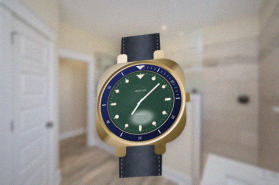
**7:08**
